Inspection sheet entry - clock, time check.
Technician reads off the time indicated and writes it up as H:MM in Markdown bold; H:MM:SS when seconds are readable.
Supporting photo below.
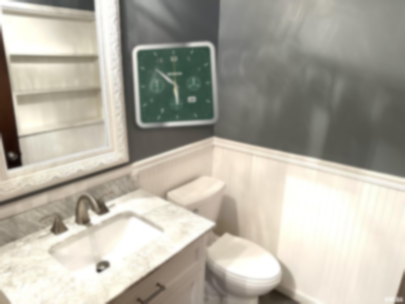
**5:52**
